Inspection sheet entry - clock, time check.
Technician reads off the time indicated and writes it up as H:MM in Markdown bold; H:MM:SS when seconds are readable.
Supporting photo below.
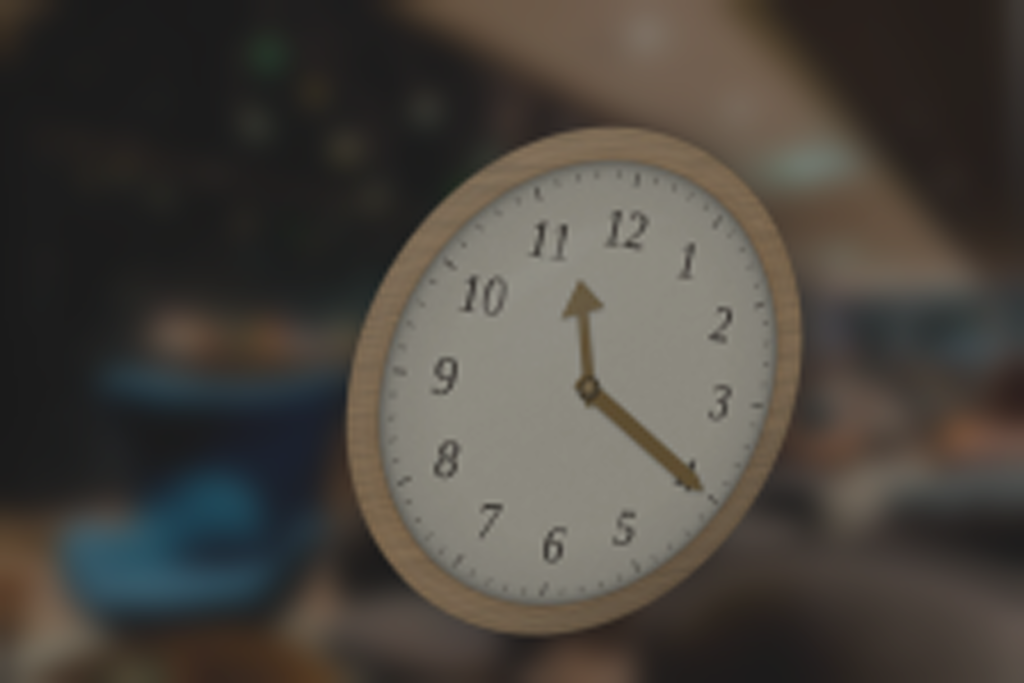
**11:20**
